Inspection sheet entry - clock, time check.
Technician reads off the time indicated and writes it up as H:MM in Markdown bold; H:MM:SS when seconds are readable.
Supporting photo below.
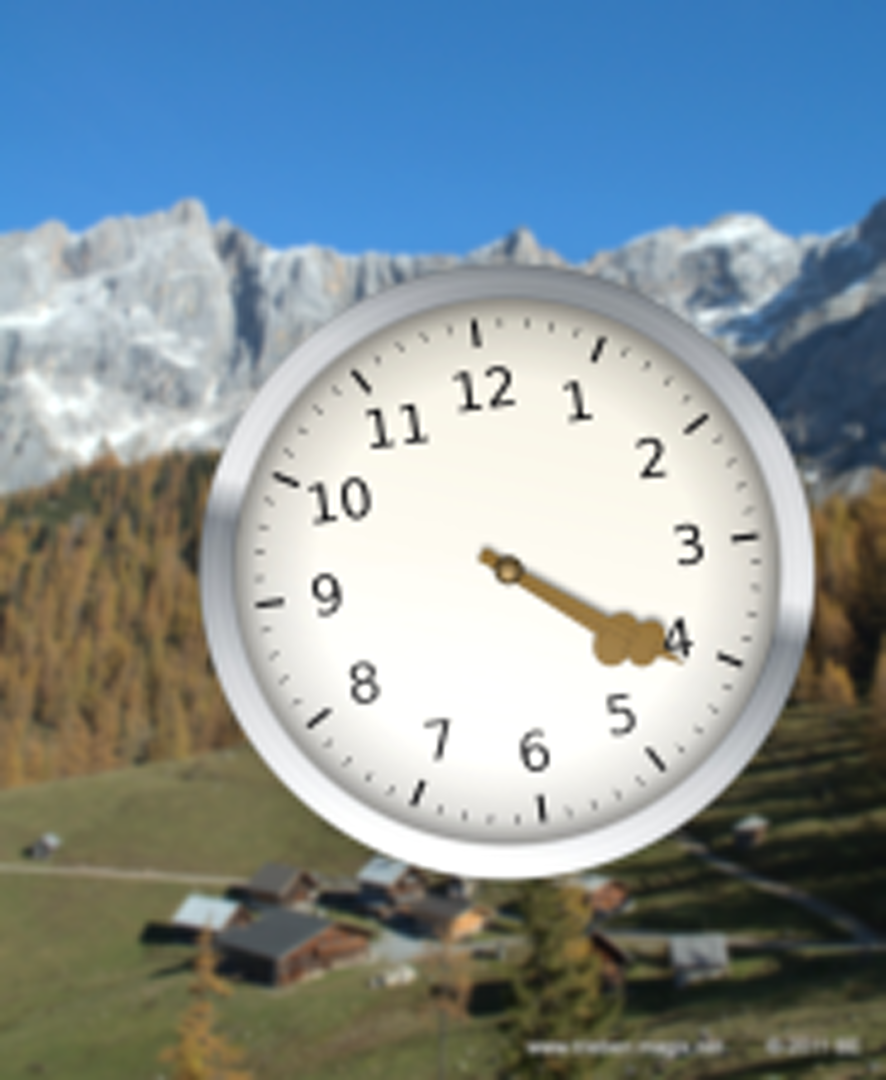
**4:21**
